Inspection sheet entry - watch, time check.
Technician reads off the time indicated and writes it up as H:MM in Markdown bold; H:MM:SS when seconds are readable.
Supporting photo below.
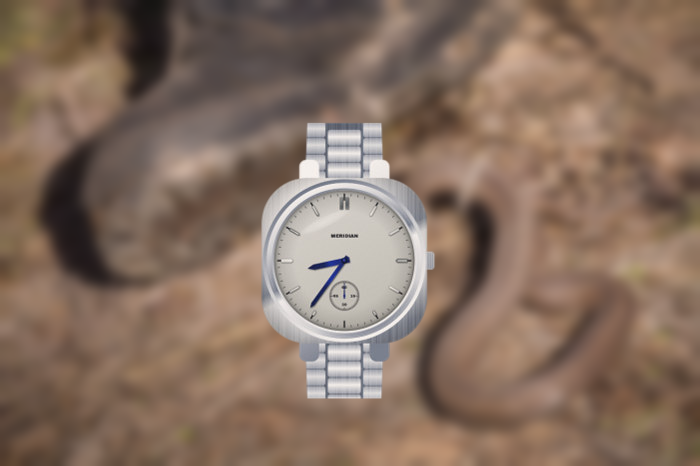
**8:36**
